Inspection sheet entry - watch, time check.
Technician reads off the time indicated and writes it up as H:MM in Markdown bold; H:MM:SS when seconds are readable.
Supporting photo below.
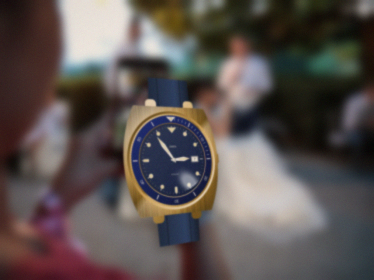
**2:54**
